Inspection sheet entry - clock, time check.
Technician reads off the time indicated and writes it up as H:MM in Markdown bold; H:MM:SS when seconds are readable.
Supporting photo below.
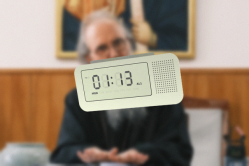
**1:13**
